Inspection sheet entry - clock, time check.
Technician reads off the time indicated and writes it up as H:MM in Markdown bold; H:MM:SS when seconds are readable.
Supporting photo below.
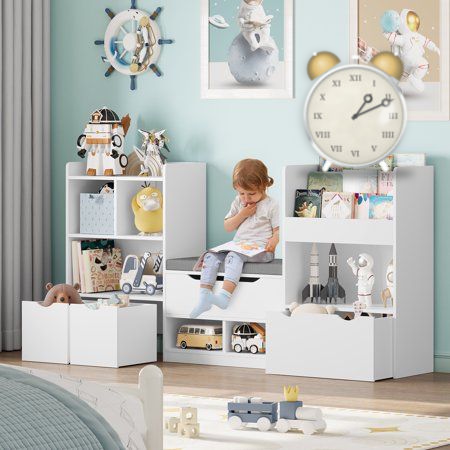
**1:11**
